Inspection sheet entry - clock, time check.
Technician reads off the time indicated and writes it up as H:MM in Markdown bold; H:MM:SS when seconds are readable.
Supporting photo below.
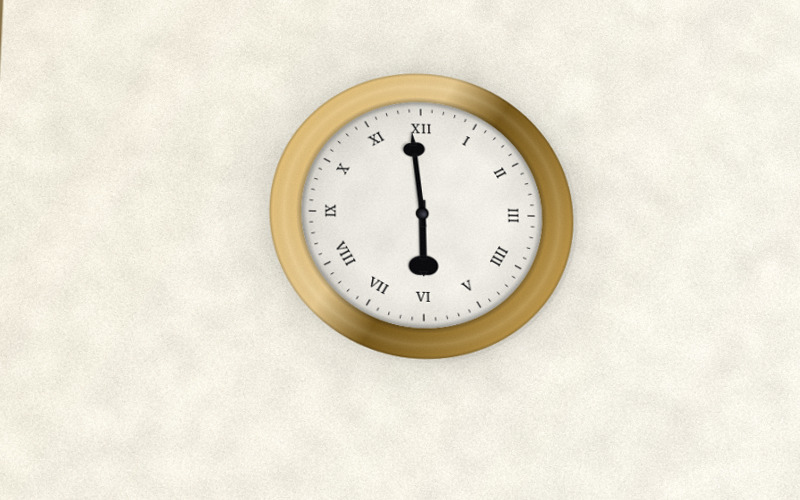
**5:59**
